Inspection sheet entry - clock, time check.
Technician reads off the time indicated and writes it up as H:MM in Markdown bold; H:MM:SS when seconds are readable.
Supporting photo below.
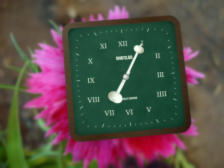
**7:05**
